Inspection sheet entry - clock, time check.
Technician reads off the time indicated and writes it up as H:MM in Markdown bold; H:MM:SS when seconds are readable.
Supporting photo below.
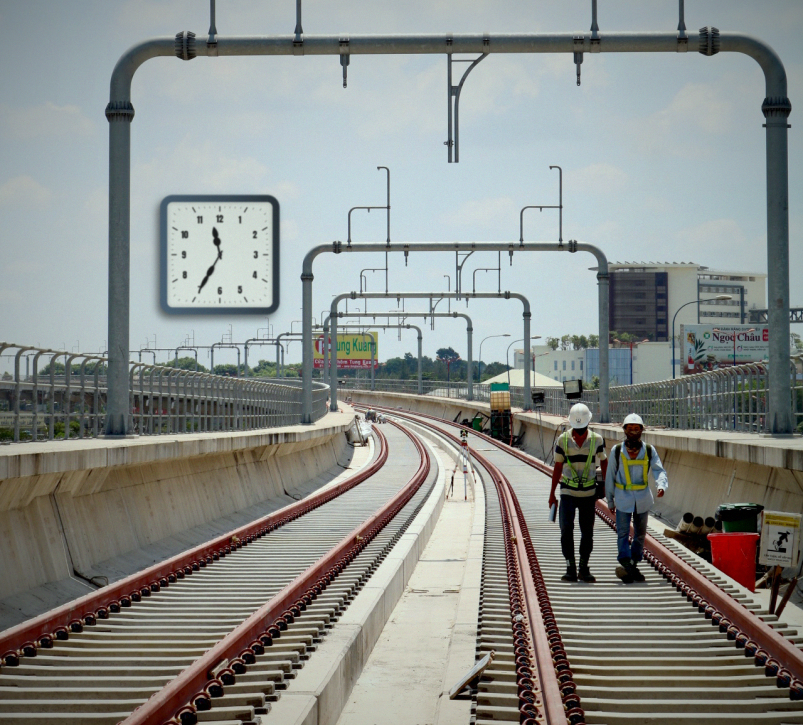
**11:35**
